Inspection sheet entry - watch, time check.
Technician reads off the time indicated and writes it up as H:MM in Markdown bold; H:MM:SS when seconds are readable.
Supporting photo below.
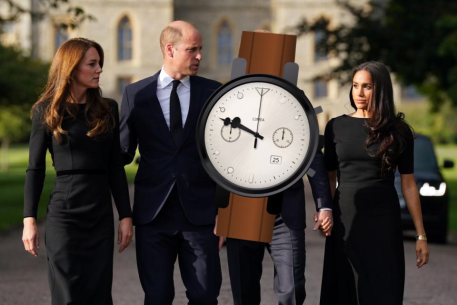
**9:48**
